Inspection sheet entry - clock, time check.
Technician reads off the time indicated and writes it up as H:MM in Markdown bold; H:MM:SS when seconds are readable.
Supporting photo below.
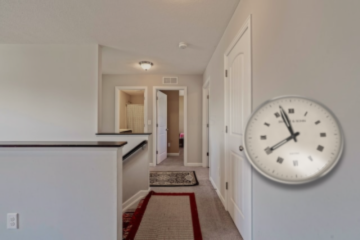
**7:57**
